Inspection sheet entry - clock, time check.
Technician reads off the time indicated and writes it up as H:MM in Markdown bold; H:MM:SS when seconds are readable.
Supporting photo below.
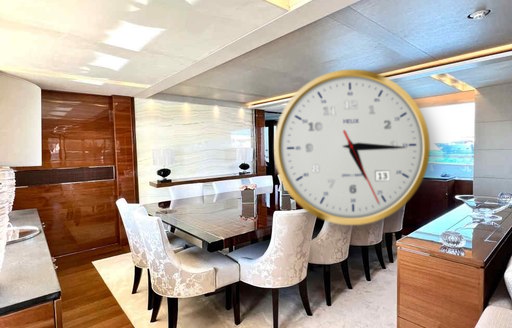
**5:15:26**
